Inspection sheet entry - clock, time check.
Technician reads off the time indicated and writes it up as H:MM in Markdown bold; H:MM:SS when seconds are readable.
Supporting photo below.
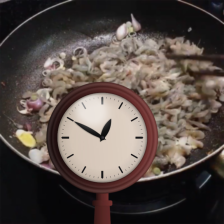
**12:50**
